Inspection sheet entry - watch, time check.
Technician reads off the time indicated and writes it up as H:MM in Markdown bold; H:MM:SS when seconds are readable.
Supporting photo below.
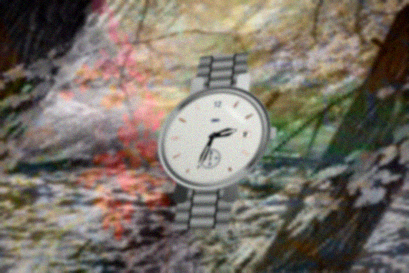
**2:33**
